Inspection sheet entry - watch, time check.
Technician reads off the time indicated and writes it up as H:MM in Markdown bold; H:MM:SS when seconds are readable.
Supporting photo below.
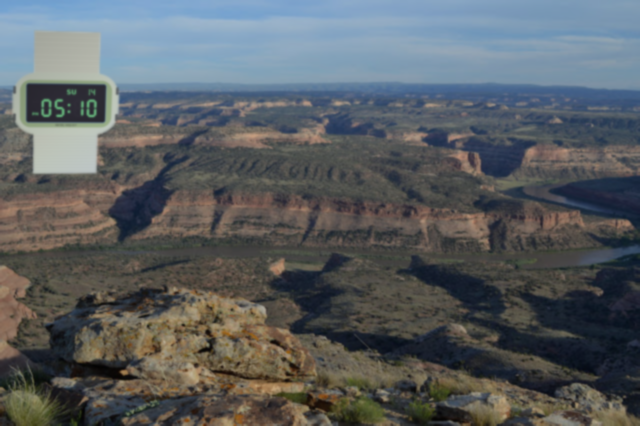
**5:10**
